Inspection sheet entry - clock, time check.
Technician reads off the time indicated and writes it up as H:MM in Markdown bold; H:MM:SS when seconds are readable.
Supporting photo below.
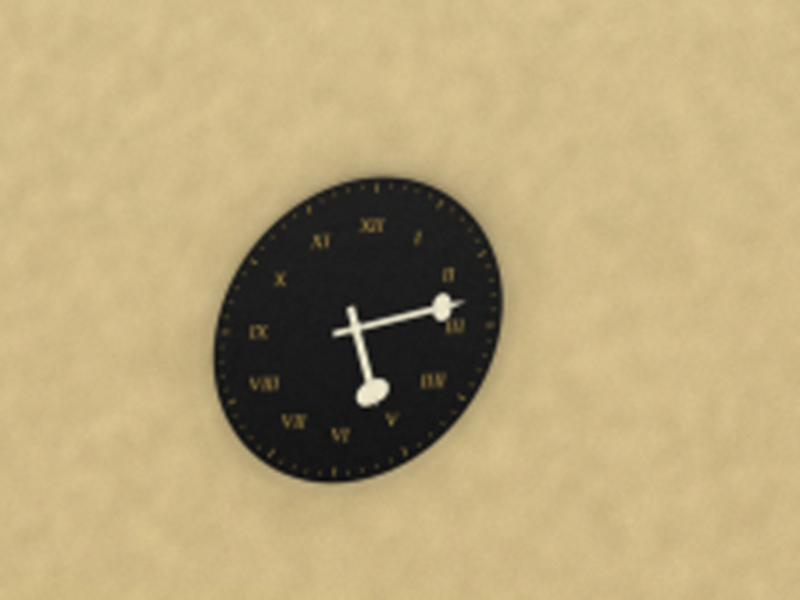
**5:13**
